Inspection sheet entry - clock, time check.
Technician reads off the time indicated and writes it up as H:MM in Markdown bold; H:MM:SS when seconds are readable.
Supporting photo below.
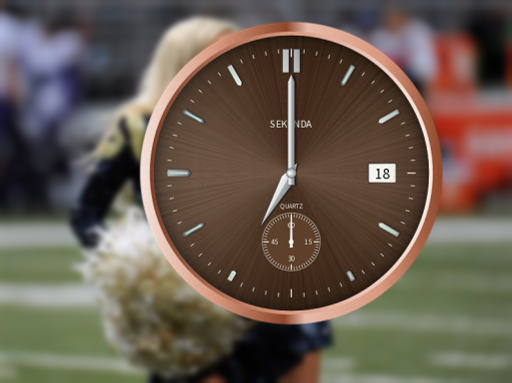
**7:00**
